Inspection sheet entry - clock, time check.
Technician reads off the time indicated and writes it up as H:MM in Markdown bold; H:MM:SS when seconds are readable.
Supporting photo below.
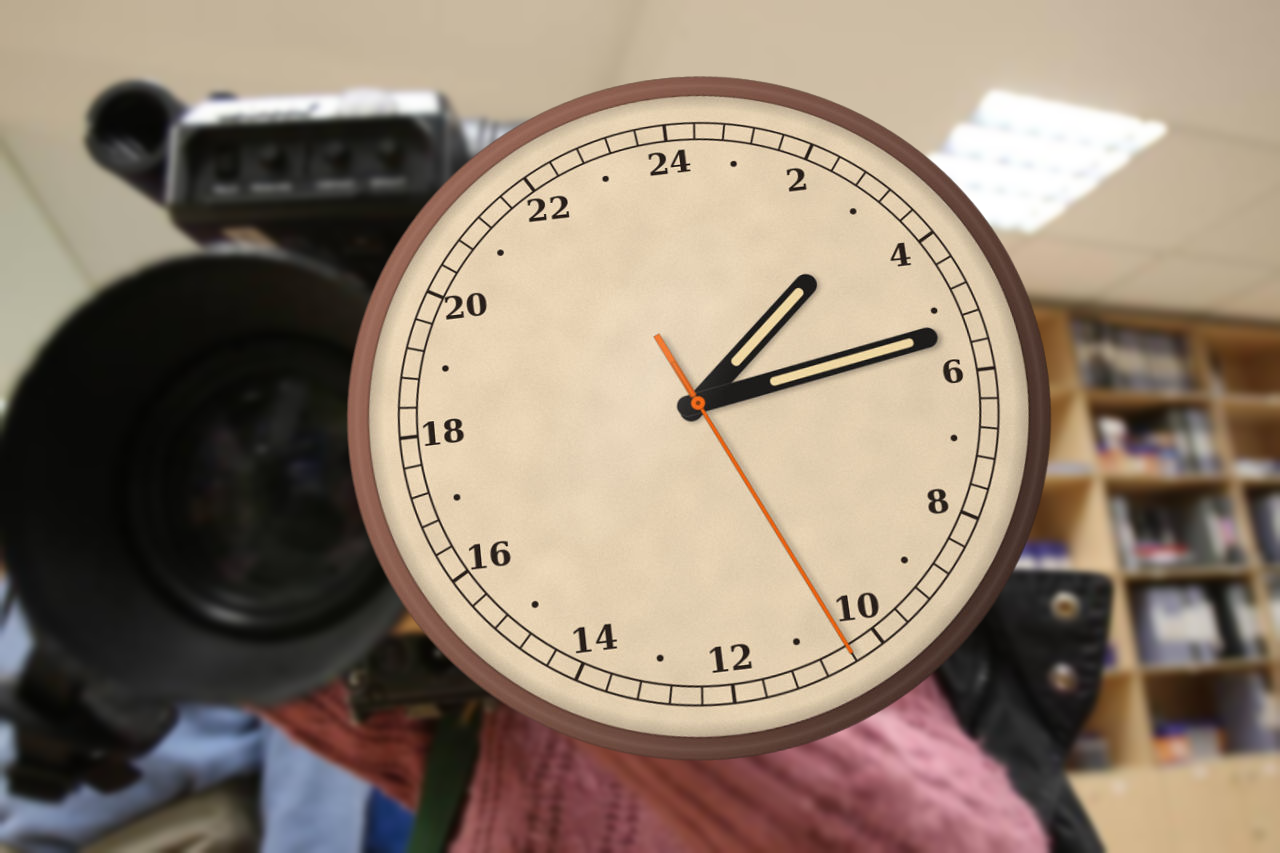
**3:13:26**
